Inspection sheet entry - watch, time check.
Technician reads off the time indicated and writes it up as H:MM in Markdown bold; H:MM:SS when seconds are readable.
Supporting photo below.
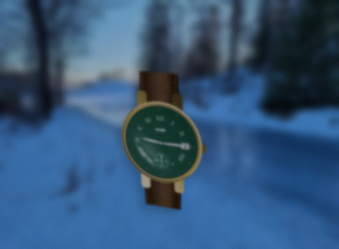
**9:15**
